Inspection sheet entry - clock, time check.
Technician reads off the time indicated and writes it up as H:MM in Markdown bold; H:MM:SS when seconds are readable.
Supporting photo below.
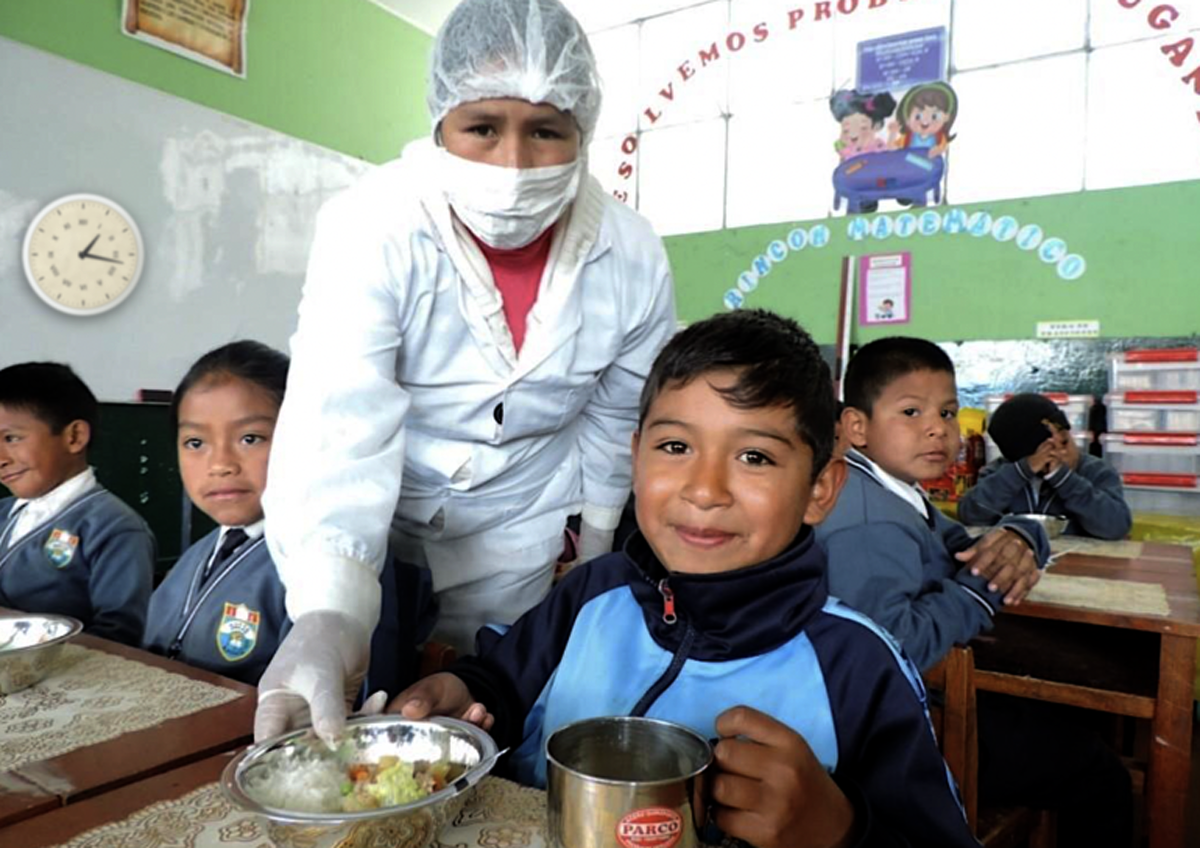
**1:17**
